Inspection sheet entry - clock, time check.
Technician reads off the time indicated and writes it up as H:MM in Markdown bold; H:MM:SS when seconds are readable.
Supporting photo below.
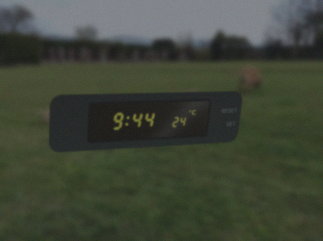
**9:44**
